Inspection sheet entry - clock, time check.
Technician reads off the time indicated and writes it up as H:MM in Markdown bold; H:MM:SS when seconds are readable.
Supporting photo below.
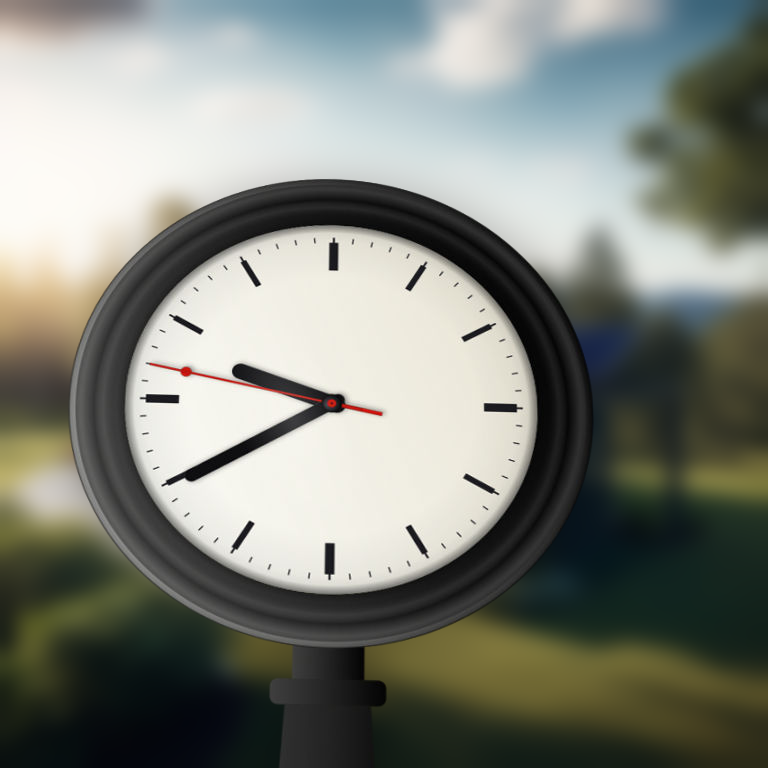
**9:39:47**
